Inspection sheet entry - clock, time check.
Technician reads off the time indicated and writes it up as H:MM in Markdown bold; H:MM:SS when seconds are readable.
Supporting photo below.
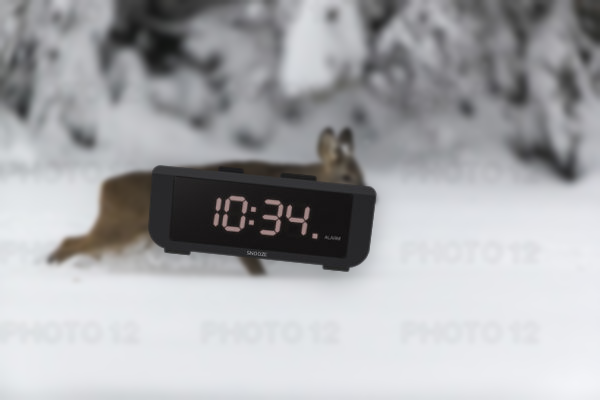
**10:34**
